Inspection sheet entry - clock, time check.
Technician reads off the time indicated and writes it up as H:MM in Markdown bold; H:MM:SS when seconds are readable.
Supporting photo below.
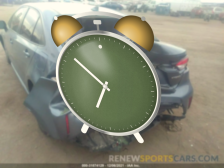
**6:52**
